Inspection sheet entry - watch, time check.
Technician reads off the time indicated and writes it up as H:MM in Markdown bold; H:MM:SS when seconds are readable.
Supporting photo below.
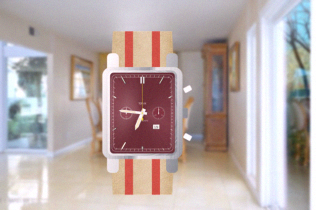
**6:46**
